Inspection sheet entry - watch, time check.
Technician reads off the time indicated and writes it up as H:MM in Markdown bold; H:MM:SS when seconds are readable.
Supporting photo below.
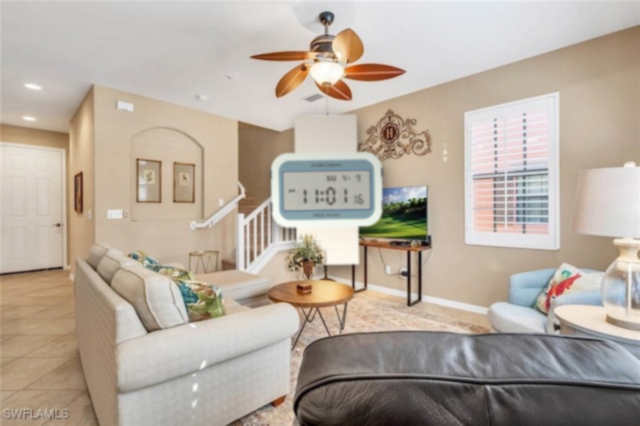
**11:01**
